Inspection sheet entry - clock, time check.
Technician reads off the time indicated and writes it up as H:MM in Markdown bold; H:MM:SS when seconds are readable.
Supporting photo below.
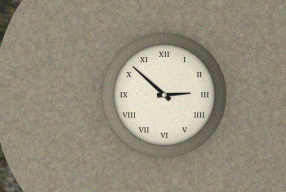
**2:52**
